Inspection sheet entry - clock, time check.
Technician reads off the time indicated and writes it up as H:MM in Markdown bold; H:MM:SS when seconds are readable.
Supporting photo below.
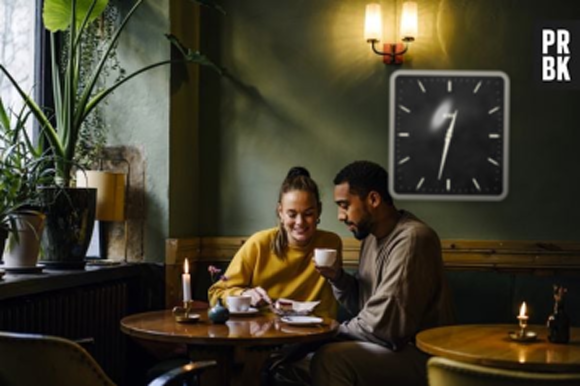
**12:32**
